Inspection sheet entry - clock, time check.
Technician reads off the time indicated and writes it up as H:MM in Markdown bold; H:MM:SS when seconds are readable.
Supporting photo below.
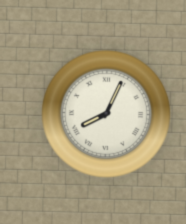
**8:04**
